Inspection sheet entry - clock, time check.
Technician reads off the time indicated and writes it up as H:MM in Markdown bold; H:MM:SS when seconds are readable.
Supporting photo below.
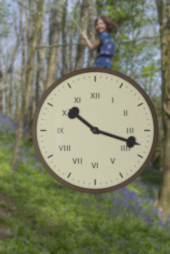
**10:18**
